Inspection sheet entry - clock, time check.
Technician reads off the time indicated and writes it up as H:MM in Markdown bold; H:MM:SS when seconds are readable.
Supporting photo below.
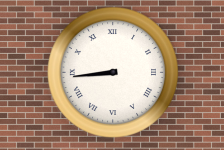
**8:44**
